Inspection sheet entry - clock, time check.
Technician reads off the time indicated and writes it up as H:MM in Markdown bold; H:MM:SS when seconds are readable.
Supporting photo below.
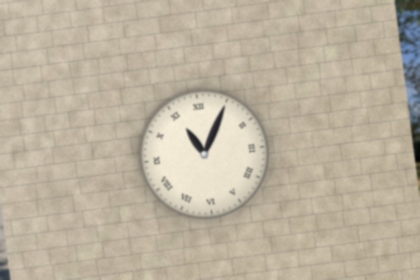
**11:05**
